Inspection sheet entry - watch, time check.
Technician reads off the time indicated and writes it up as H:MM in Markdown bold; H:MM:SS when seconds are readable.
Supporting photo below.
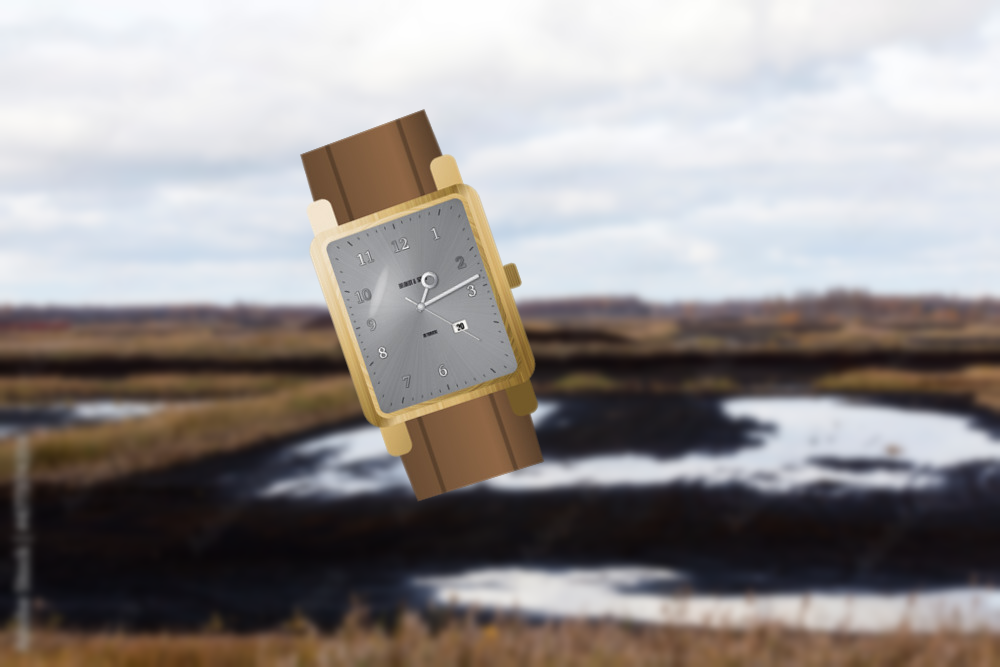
**1:13:23**
